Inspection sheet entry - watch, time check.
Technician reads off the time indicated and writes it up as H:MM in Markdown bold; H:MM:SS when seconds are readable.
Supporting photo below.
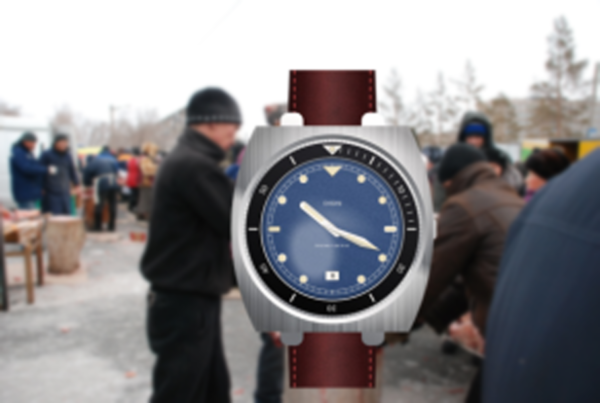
**10:19**
